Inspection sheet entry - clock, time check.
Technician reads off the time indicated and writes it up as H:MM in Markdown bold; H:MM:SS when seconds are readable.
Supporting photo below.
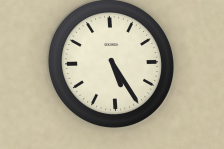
**5:25**
